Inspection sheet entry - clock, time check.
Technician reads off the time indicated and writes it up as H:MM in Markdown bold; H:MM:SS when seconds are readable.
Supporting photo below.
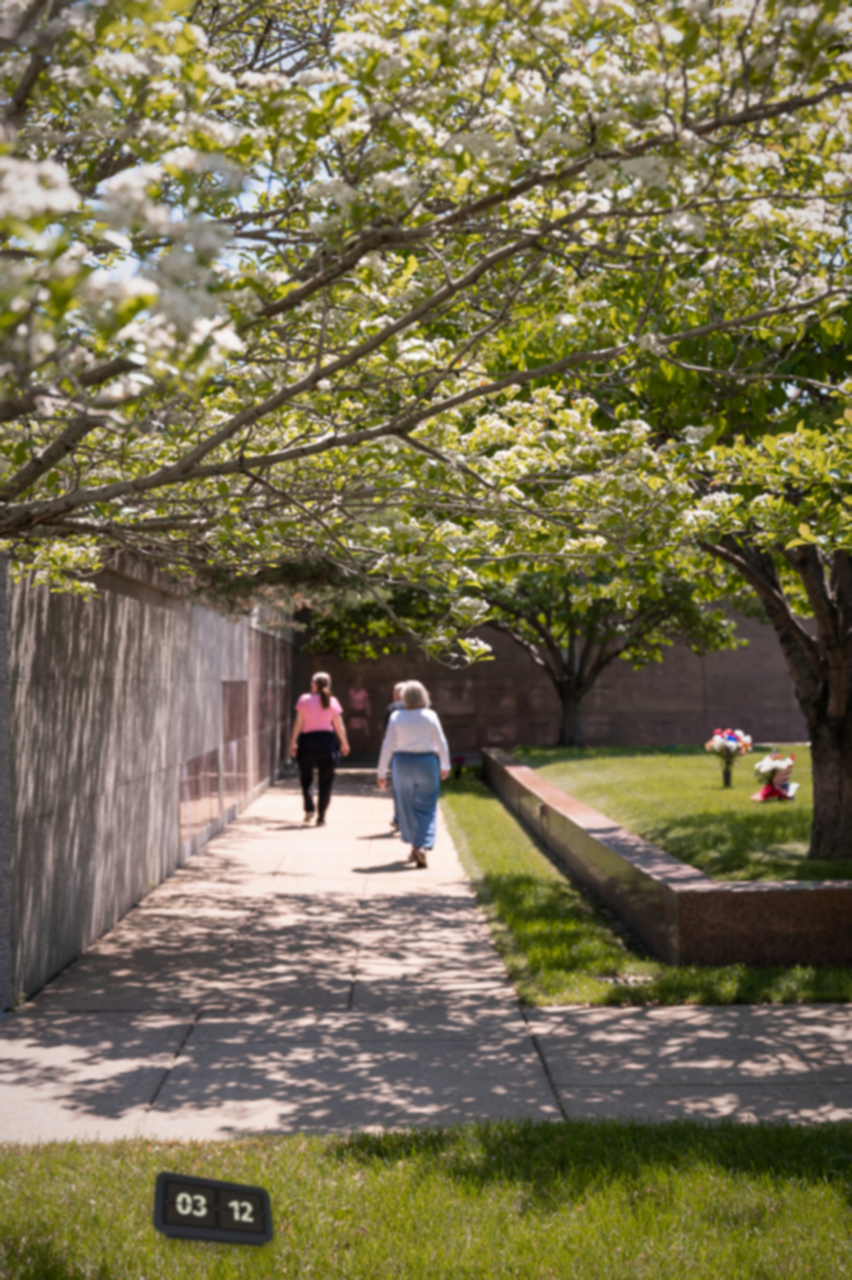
**3:12**
